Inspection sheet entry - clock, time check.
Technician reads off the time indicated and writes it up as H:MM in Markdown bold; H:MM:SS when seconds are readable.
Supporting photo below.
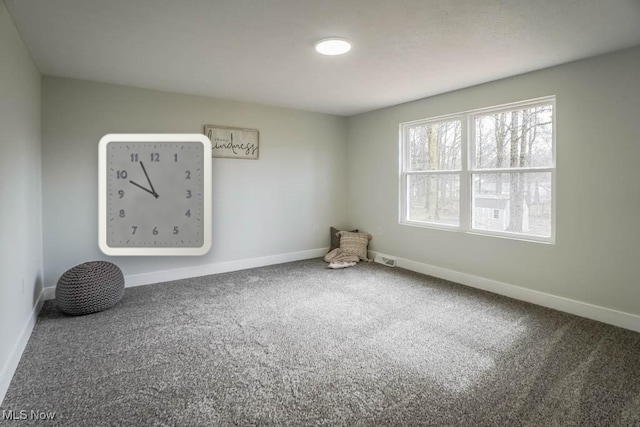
**9:56**
